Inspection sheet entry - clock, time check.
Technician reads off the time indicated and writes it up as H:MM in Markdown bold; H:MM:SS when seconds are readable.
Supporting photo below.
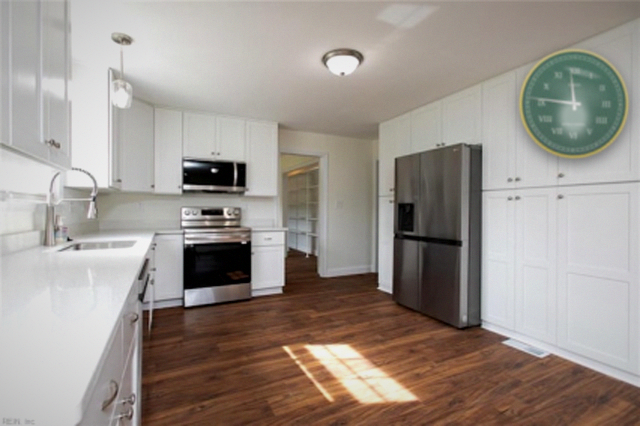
**11:46**
